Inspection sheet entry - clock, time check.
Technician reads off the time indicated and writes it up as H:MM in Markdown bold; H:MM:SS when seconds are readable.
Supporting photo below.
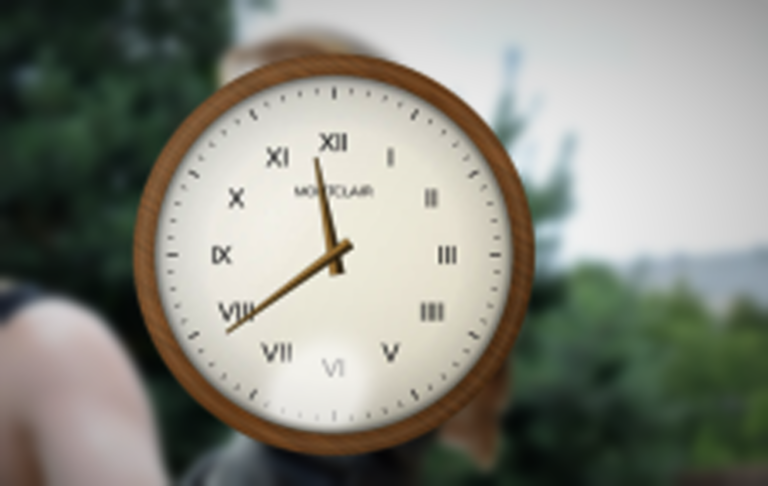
**11:39**
